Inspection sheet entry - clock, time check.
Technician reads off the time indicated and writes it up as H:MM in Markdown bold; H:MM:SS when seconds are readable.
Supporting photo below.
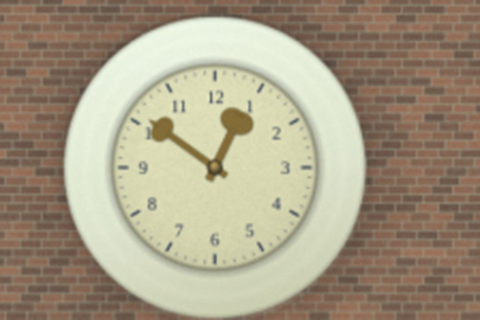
**12:51**
